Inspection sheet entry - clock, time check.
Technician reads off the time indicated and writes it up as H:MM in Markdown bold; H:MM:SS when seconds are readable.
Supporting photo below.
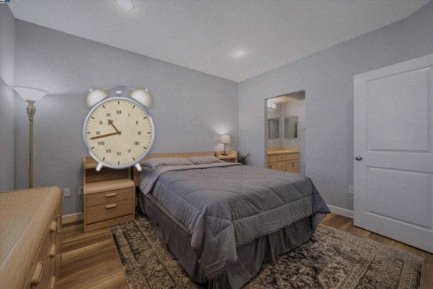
**10:43**
